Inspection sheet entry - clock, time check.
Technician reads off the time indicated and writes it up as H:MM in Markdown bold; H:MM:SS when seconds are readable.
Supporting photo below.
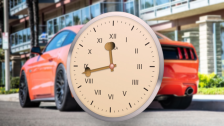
**11:43**
